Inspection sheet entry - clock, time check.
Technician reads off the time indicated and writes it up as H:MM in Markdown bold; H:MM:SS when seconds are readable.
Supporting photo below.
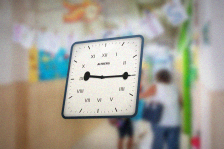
**9:15**
